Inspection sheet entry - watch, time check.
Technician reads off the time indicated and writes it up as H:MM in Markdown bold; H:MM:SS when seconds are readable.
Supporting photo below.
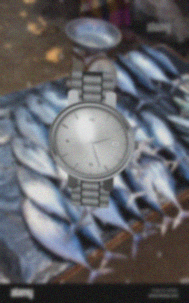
**2:27**
